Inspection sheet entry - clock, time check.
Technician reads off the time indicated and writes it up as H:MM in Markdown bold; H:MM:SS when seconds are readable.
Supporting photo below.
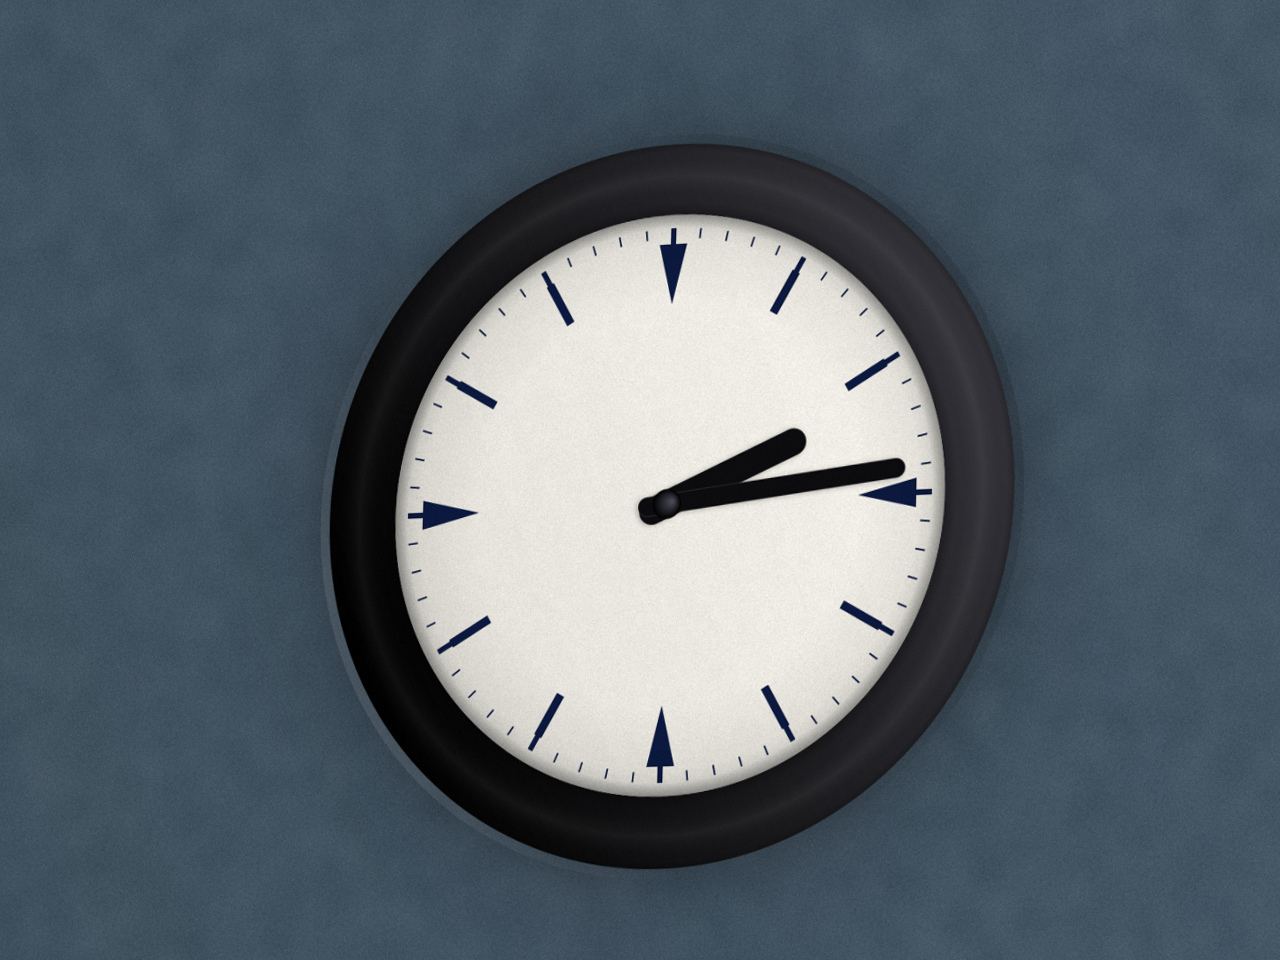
**2:14**
